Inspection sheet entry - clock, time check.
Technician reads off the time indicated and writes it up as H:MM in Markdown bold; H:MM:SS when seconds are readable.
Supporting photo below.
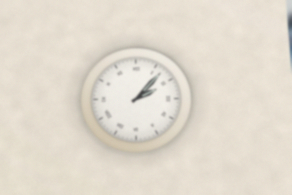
**2:07**
